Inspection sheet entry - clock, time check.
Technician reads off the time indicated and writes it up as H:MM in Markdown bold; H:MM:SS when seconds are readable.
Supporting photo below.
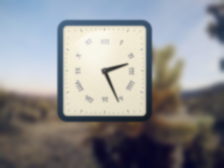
**2:26**
